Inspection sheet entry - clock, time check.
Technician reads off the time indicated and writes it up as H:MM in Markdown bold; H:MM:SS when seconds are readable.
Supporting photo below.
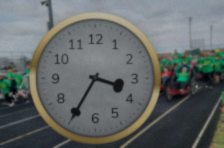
**3:35**
